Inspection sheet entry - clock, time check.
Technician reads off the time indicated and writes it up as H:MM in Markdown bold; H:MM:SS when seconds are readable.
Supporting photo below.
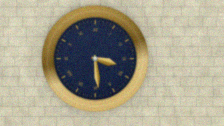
**3:29**
